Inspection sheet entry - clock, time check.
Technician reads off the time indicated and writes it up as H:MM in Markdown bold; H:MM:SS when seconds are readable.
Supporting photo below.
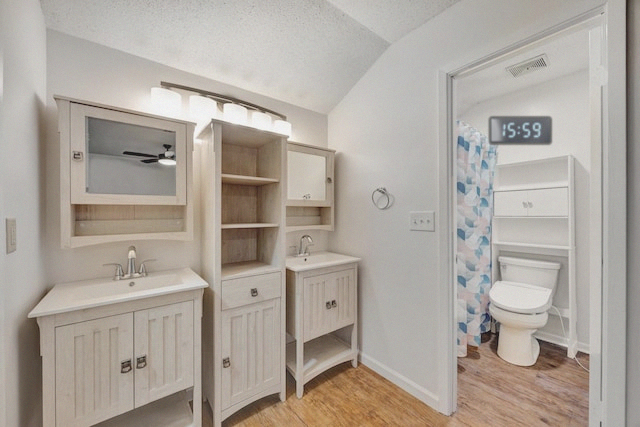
**15:59**
